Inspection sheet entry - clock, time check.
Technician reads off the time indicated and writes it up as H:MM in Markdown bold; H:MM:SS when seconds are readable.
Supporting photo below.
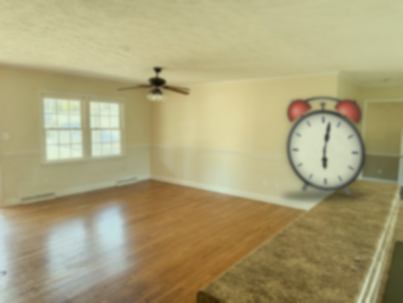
**6:02**
